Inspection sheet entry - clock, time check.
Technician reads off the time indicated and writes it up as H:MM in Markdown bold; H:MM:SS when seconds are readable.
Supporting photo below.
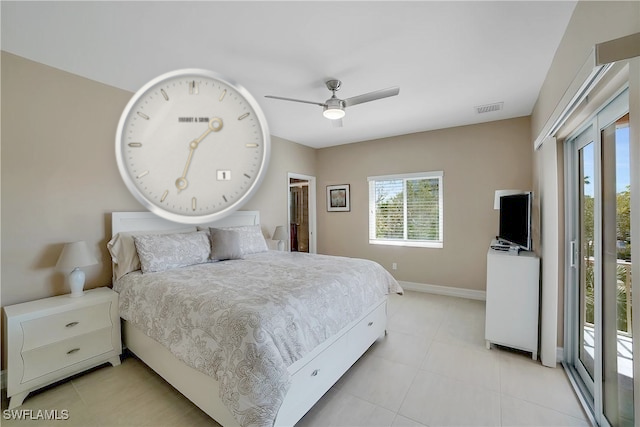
**1:33**
